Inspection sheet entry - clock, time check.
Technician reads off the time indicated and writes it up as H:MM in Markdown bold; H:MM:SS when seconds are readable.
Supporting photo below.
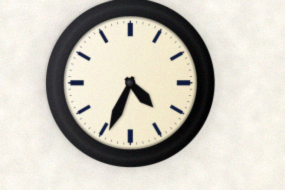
**4:34**
